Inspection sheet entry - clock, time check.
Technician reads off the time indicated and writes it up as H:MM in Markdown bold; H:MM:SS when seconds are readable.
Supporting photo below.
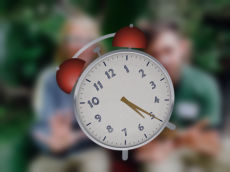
**5:25**
